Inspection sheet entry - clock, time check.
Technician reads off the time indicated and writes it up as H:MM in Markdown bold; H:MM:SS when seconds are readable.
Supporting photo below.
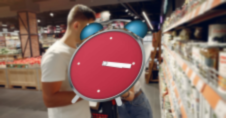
**3:16**
